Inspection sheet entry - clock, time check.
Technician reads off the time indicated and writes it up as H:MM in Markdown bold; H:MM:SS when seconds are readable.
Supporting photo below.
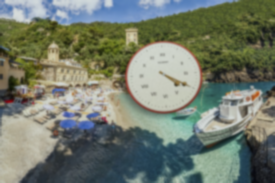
**4:20**
